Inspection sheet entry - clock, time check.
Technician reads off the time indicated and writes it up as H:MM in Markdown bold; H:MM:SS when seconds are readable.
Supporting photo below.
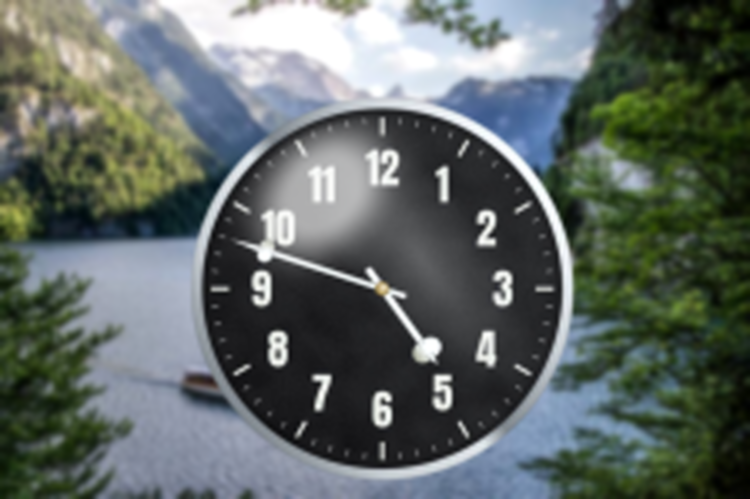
**4:48**
